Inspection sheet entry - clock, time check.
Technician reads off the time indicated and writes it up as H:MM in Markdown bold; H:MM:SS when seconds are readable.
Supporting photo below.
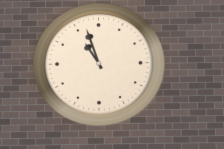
**10:57**
